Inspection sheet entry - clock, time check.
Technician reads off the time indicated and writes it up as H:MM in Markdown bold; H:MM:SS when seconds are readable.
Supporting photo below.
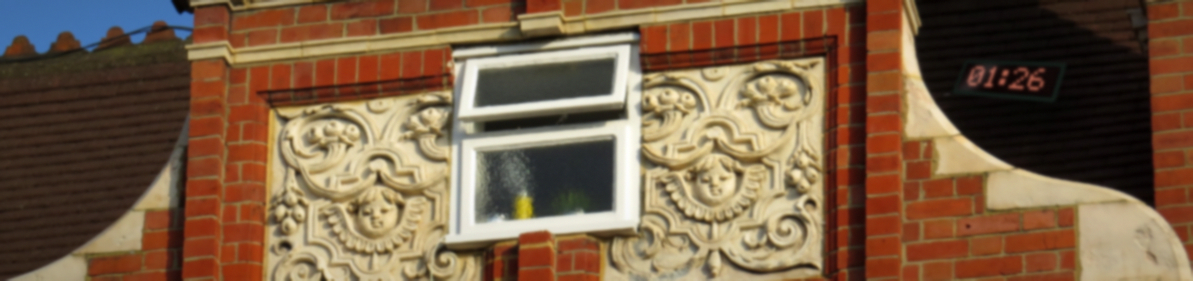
**1:26**
